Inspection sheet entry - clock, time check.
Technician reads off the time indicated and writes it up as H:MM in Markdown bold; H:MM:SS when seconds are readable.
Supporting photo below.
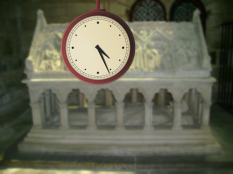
**4:26**
